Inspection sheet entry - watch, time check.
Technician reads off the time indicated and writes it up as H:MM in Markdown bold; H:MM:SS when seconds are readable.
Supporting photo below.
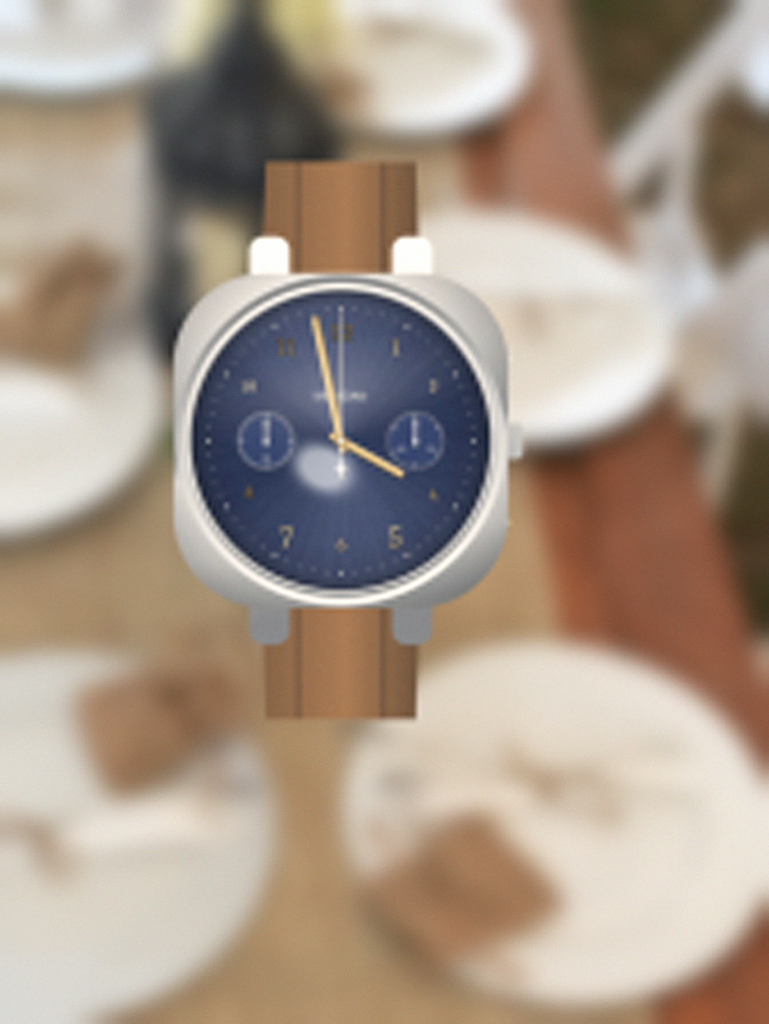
**3:58**
